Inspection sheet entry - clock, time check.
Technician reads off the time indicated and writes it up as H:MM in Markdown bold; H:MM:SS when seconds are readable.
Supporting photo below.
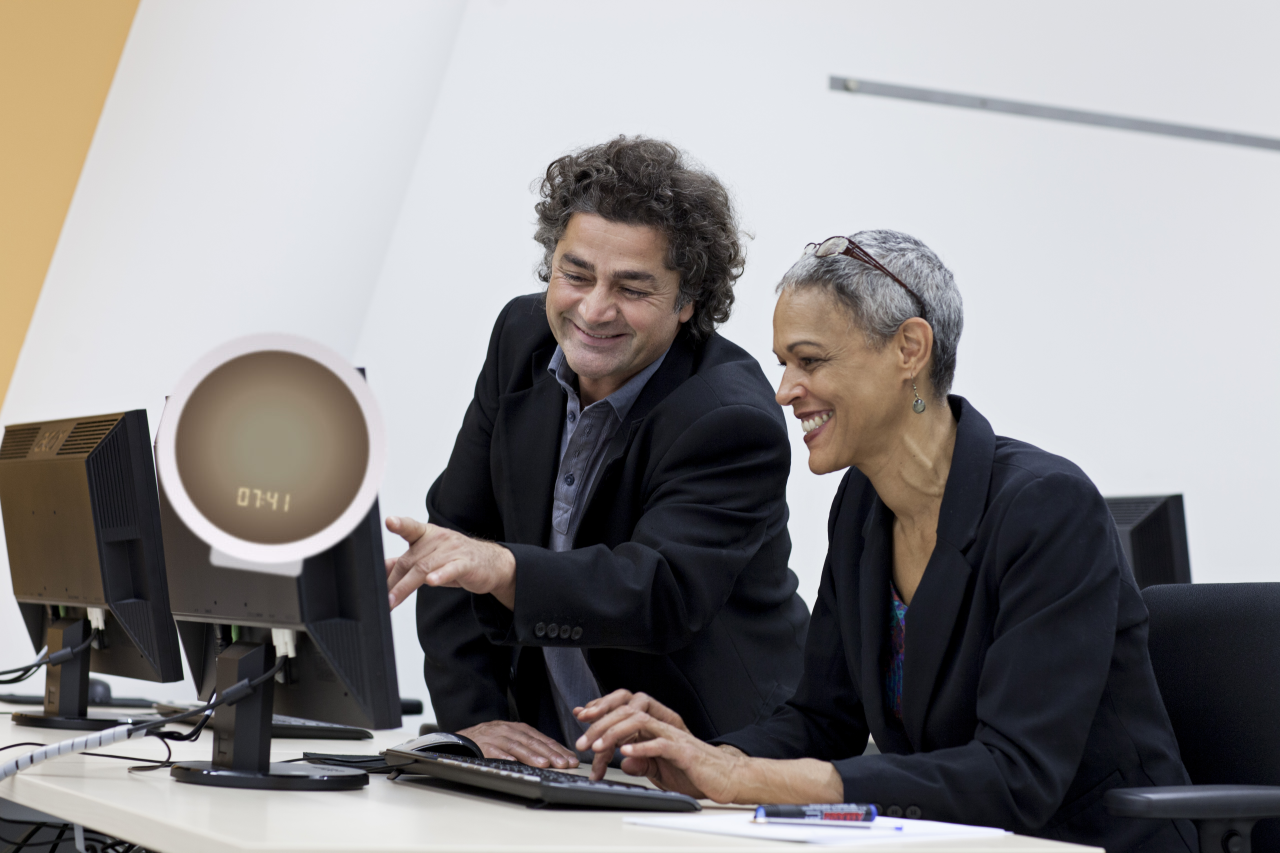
**7:41**
